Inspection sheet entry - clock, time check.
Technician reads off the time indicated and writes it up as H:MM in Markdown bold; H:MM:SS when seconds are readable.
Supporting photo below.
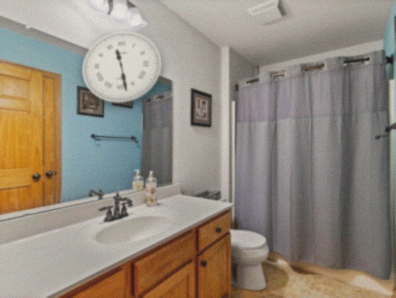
**11:28**
